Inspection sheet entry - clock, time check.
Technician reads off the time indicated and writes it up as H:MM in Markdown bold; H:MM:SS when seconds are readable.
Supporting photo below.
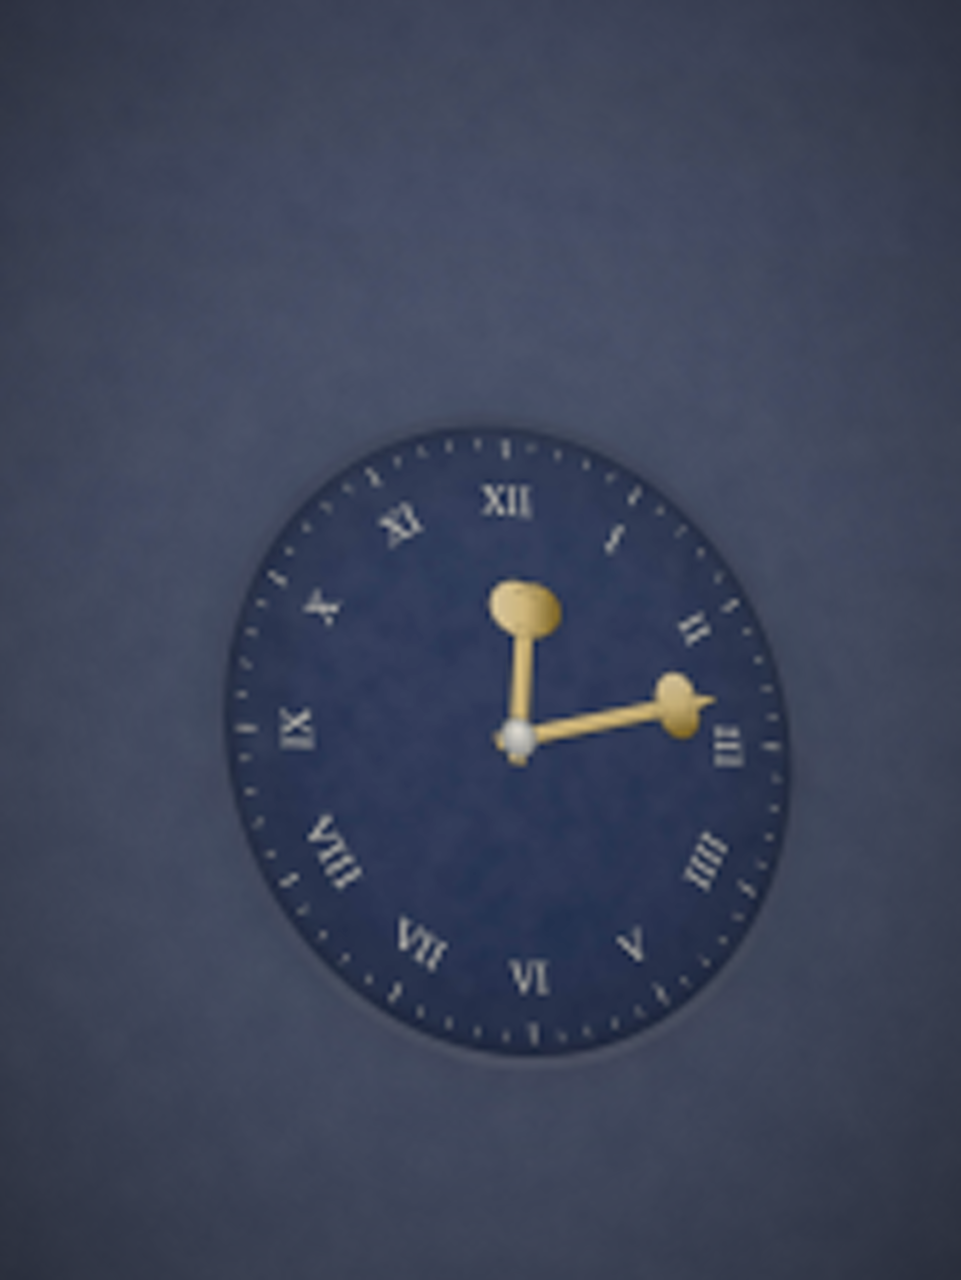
**12:13**
